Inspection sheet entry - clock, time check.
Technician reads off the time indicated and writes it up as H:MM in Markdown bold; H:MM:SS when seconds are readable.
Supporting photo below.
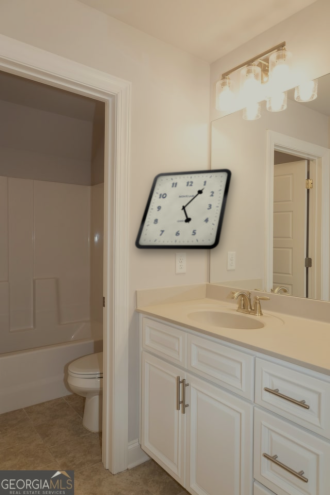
**5:06**
